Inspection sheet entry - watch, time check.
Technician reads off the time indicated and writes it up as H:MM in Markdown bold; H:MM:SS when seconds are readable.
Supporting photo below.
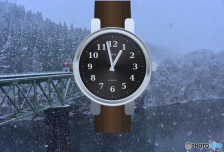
**12:58**
